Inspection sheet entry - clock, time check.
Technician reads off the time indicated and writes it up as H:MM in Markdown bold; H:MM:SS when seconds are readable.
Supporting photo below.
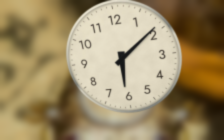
**6:09**
